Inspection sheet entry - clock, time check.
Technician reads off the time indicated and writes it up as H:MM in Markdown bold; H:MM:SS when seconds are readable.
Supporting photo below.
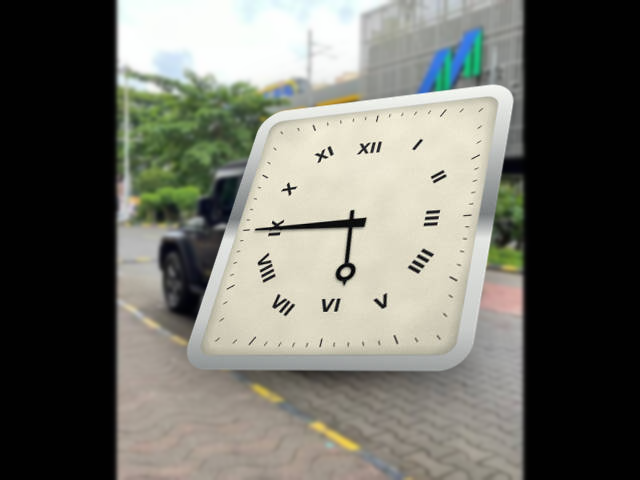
**5:45**
